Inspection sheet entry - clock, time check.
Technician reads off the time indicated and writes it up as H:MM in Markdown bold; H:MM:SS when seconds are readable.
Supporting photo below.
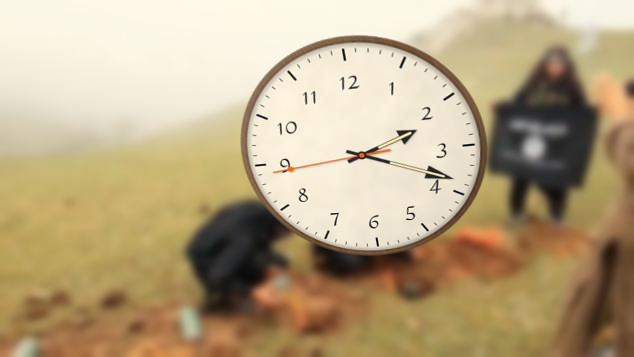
**2:18:44**
